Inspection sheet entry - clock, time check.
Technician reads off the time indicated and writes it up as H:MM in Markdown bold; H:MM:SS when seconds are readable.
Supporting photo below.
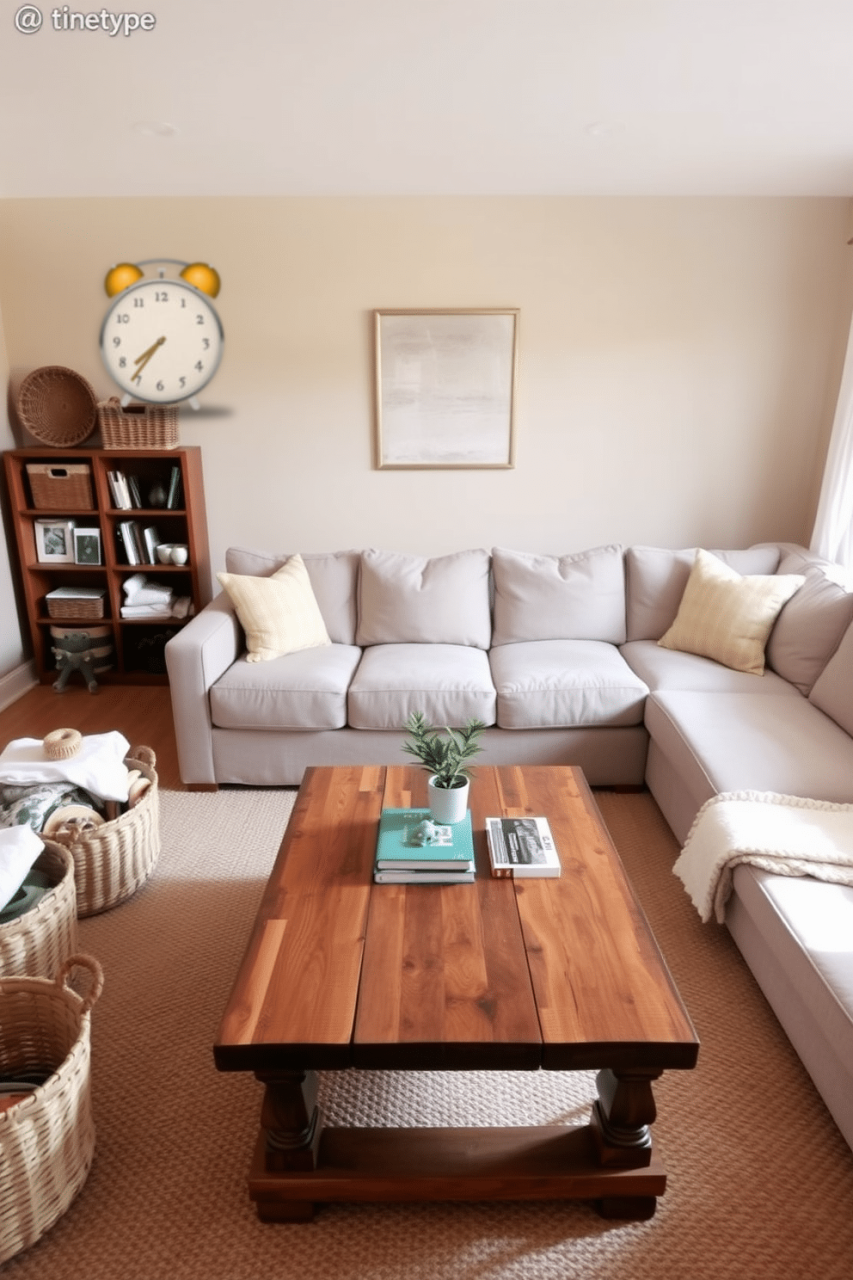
**7:36**
